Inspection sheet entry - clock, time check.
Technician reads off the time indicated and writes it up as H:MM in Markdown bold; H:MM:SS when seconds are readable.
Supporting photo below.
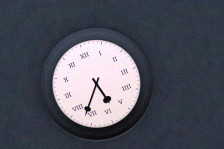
**5:37**
